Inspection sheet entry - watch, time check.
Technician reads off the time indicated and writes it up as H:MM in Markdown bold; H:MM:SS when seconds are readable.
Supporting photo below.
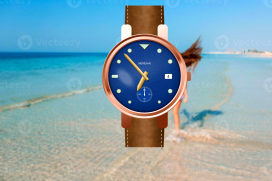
**6:53**
